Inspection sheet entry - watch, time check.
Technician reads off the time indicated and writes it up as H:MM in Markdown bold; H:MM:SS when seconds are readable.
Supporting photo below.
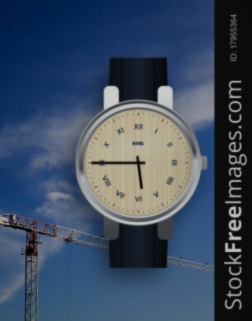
**5:45**
